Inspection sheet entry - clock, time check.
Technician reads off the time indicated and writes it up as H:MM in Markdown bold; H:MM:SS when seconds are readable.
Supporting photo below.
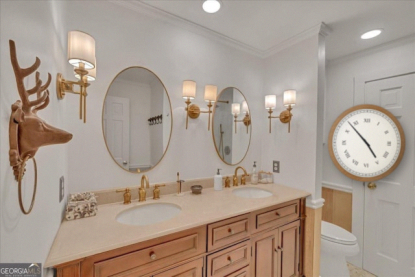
**4:53**
